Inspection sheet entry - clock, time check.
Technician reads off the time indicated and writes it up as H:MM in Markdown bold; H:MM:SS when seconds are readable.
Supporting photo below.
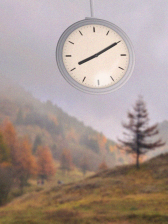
**8:10**
